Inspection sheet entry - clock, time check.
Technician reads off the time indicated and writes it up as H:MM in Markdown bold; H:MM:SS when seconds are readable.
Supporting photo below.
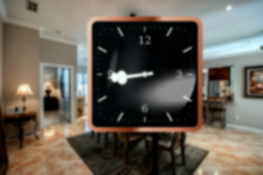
**8:44**
